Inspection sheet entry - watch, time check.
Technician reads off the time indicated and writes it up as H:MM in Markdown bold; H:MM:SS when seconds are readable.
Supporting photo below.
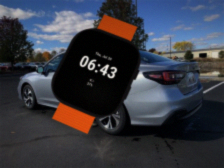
**6:43**
